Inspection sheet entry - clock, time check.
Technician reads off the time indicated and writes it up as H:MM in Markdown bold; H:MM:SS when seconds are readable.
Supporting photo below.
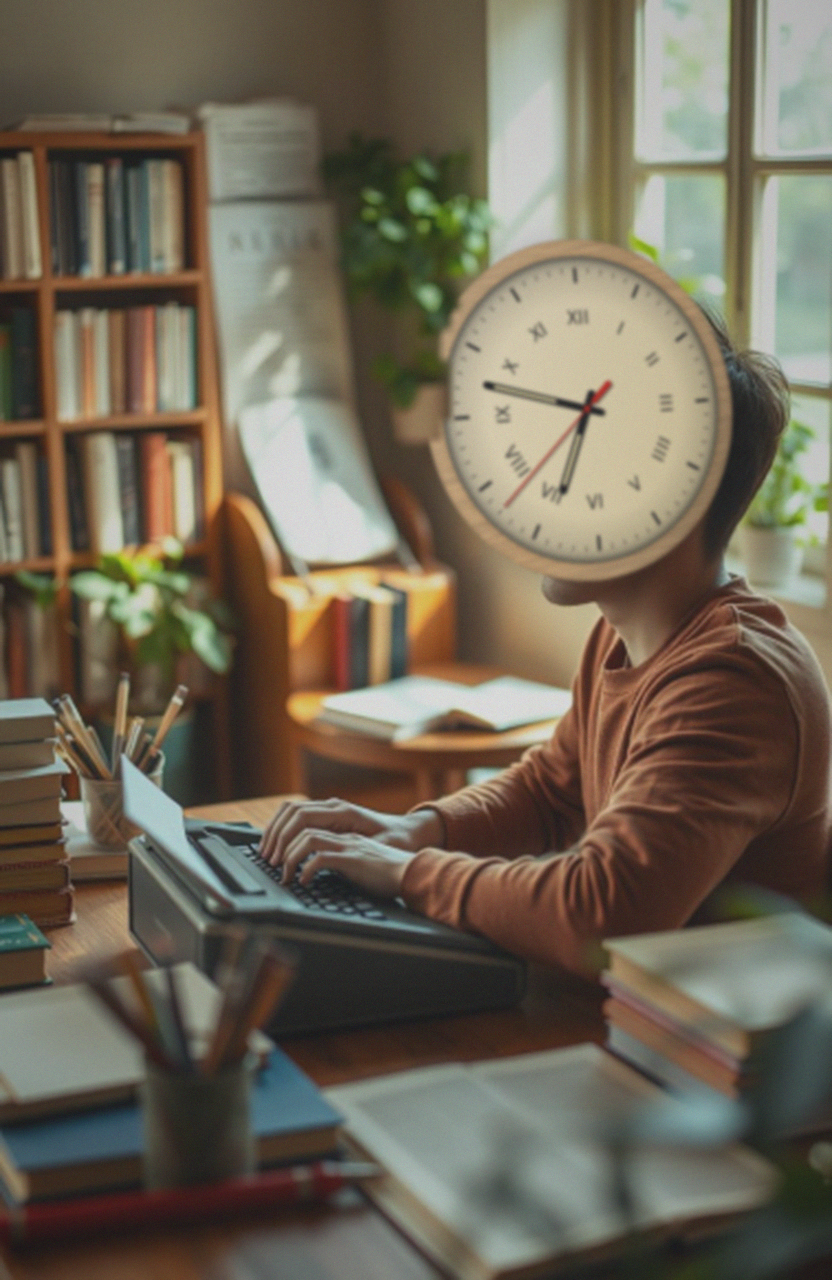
**6:47:38**
